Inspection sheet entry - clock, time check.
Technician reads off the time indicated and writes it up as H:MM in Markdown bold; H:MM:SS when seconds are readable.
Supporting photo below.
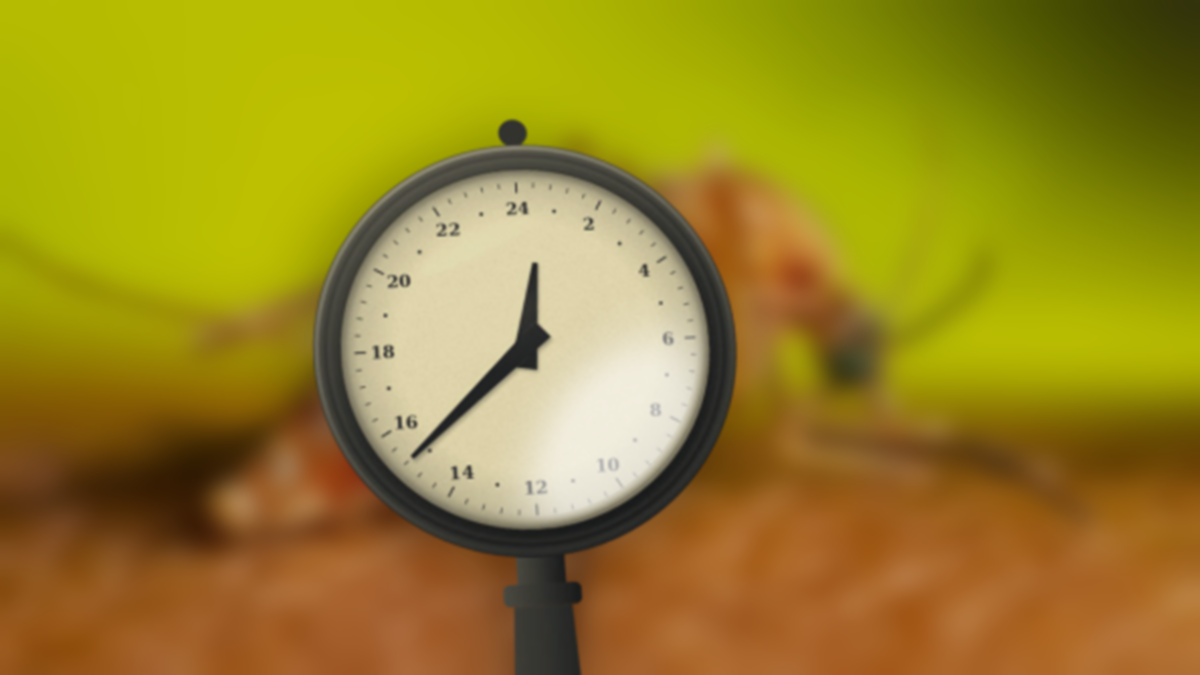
**0:38**
